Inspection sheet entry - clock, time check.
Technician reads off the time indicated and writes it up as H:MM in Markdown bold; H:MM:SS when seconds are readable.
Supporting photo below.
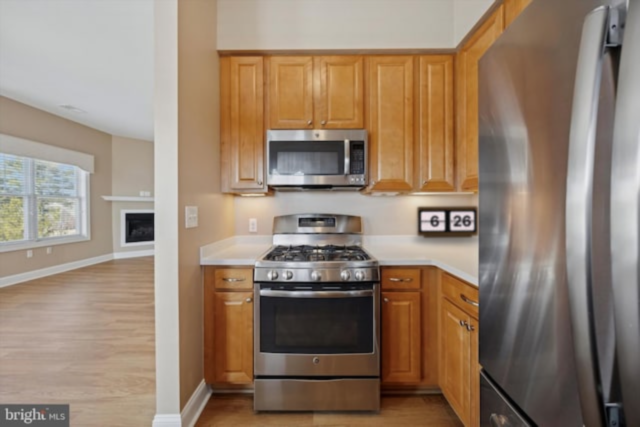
**6:26**
